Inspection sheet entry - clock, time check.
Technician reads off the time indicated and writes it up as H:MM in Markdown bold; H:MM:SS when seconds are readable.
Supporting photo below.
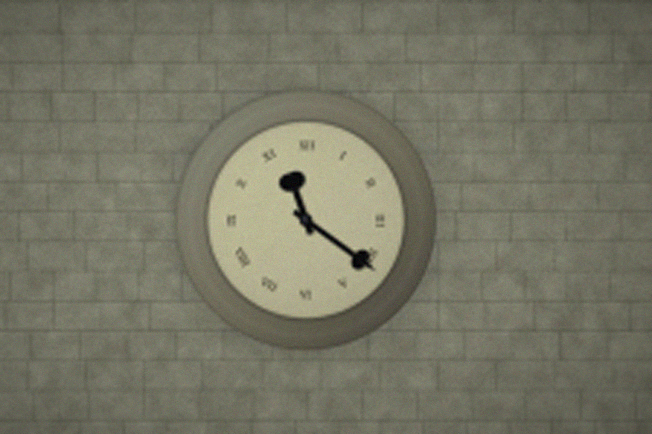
**11:21**
